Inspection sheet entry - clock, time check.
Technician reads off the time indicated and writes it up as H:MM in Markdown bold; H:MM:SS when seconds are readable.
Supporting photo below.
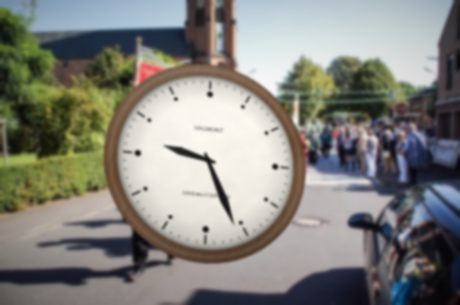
**9:26**
